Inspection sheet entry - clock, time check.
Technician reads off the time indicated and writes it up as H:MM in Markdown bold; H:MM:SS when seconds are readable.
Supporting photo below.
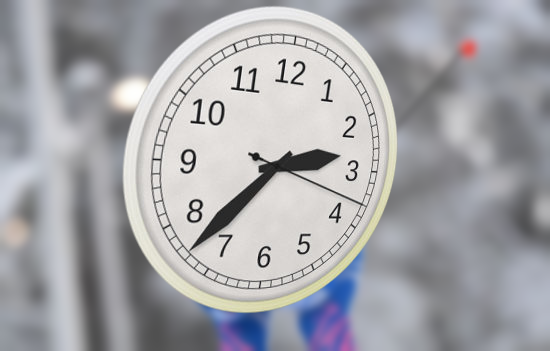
**2:37:18**
